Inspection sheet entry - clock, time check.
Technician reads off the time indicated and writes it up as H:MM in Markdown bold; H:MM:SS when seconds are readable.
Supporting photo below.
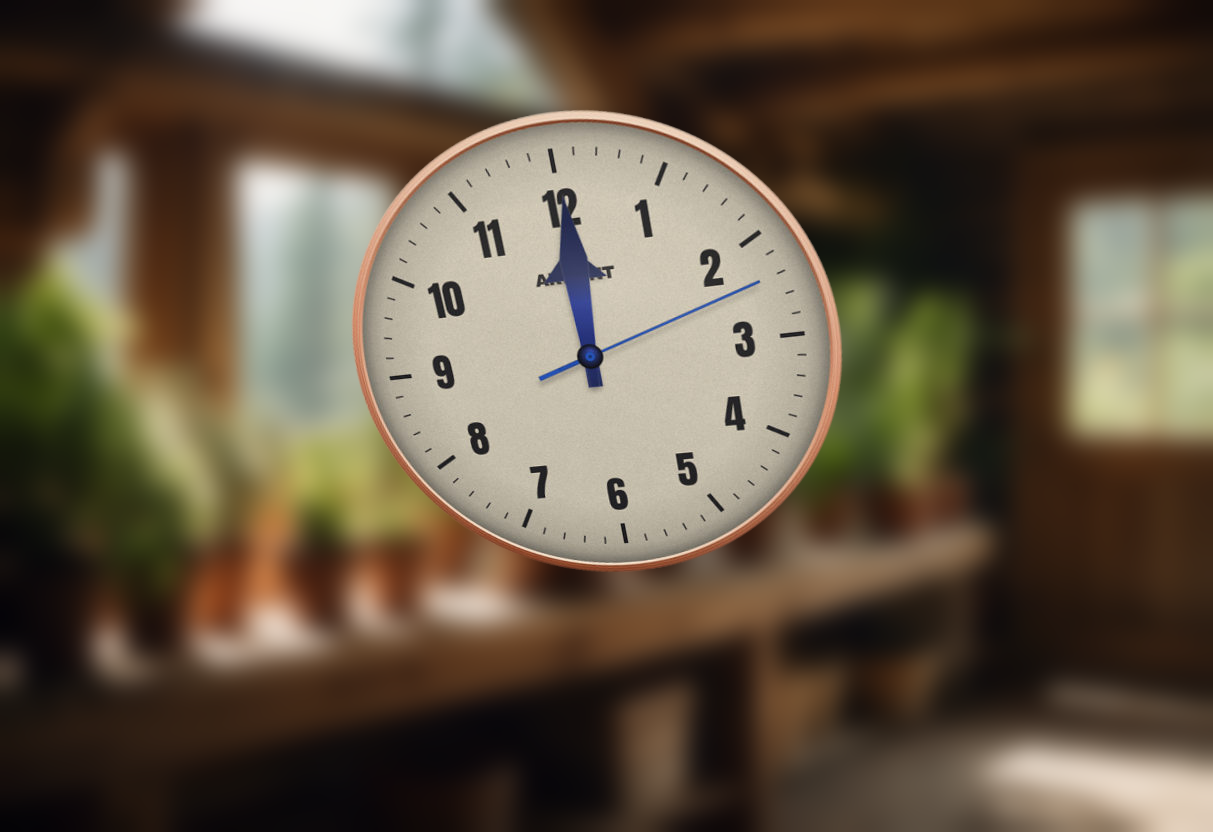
**12:00:12**
